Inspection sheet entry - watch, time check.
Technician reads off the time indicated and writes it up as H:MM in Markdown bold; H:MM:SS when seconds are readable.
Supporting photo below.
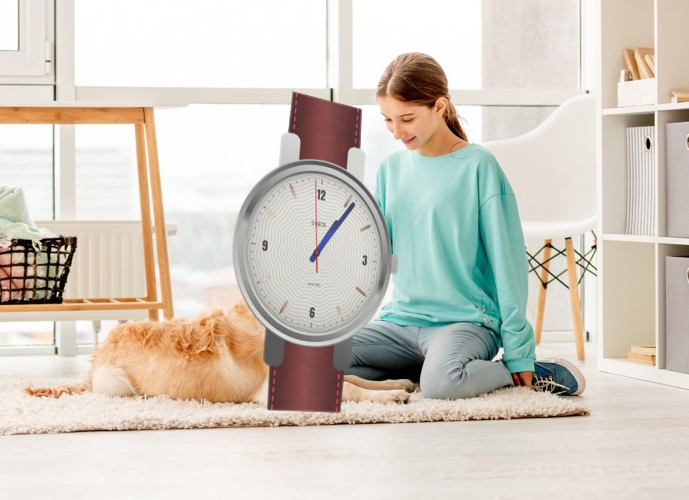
**1:05:59**
